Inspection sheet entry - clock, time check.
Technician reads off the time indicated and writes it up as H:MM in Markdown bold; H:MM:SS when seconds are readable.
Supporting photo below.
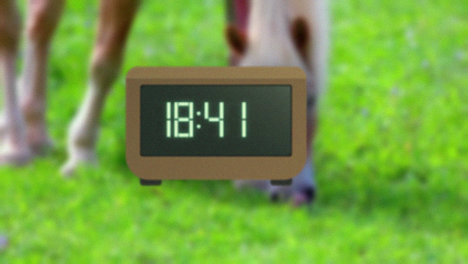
**18:41**
